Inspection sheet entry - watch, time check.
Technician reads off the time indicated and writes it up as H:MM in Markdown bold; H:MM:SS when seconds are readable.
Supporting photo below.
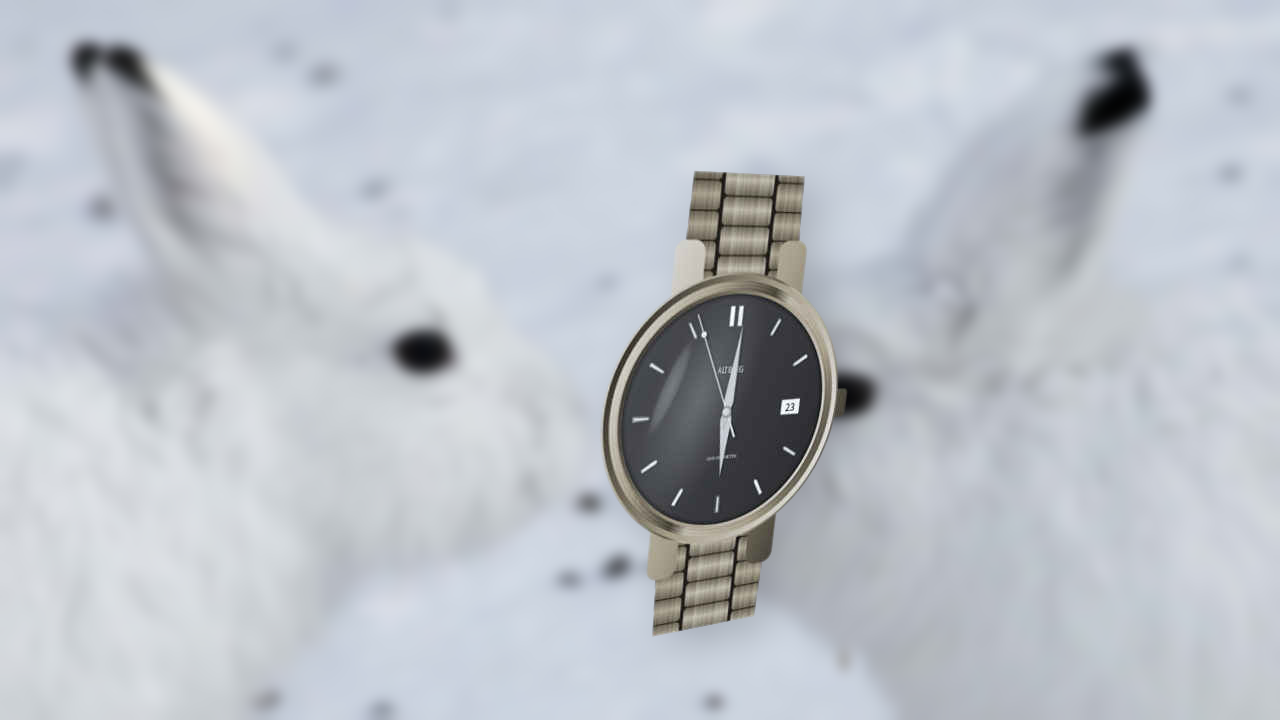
**6:00:56**
